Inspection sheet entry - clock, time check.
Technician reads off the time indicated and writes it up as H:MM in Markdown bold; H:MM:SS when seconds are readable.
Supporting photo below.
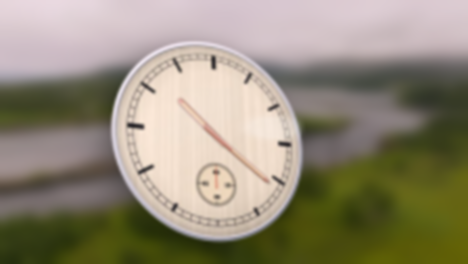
**10:21**
